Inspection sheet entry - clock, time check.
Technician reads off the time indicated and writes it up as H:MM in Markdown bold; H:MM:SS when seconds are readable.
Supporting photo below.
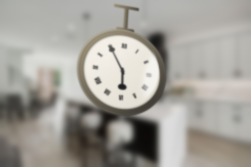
**5:55**
